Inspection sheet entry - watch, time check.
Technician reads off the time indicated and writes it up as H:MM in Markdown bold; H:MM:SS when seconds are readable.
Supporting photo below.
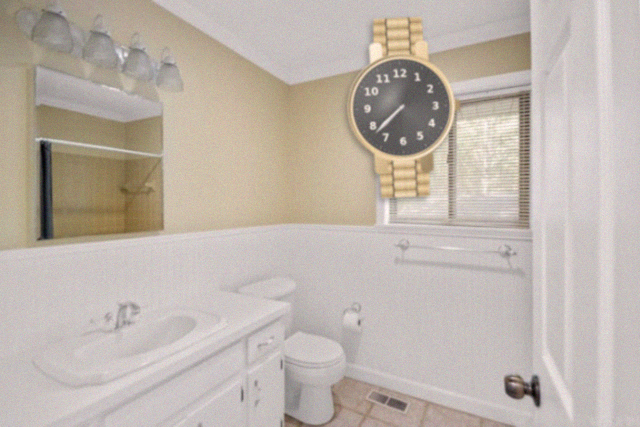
**7:38**
